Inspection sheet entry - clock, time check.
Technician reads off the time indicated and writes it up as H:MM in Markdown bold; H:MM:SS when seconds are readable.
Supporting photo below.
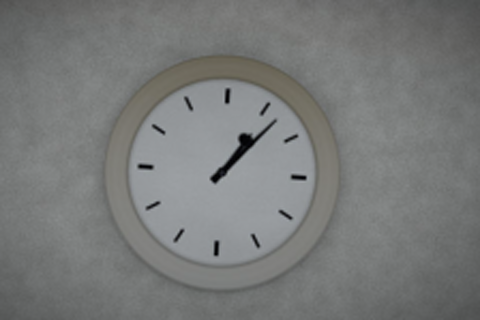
**1:07**
